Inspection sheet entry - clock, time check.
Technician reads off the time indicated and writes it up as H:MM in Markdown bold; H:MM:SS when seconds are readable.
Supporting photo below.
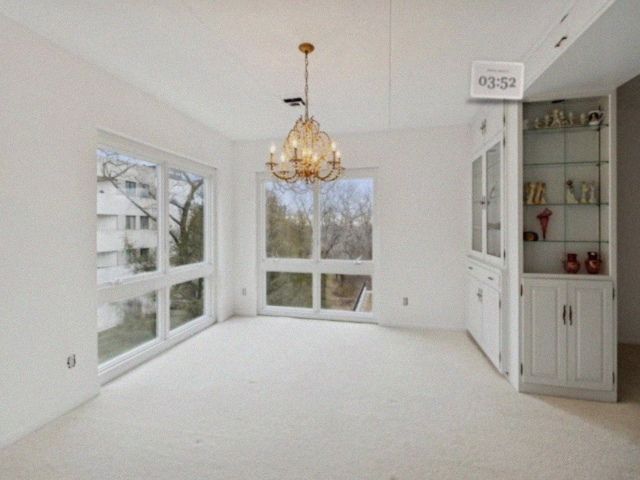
**3:52**
